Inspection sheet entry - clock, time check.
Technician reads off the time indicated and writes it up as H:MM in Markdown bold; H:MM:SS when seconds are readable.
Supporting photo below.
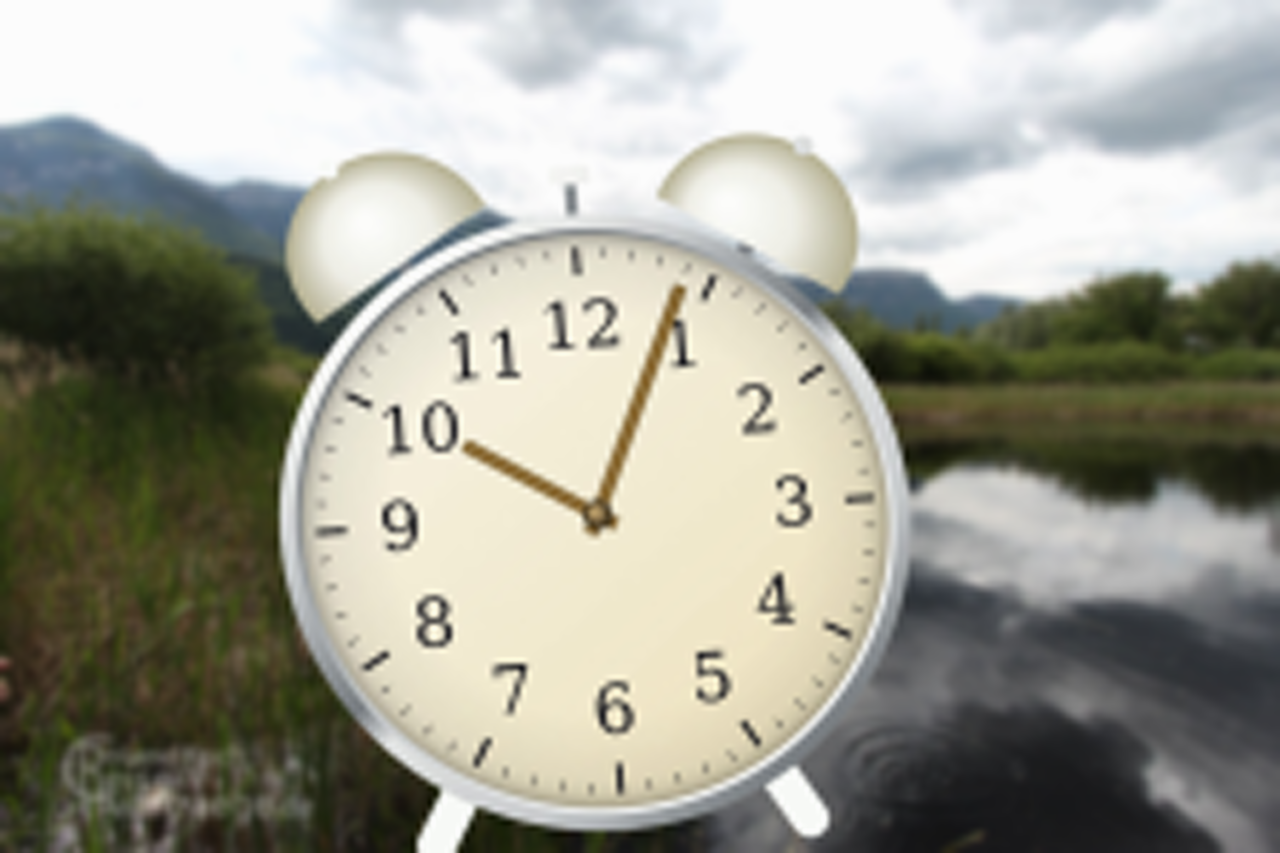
**10:04**
